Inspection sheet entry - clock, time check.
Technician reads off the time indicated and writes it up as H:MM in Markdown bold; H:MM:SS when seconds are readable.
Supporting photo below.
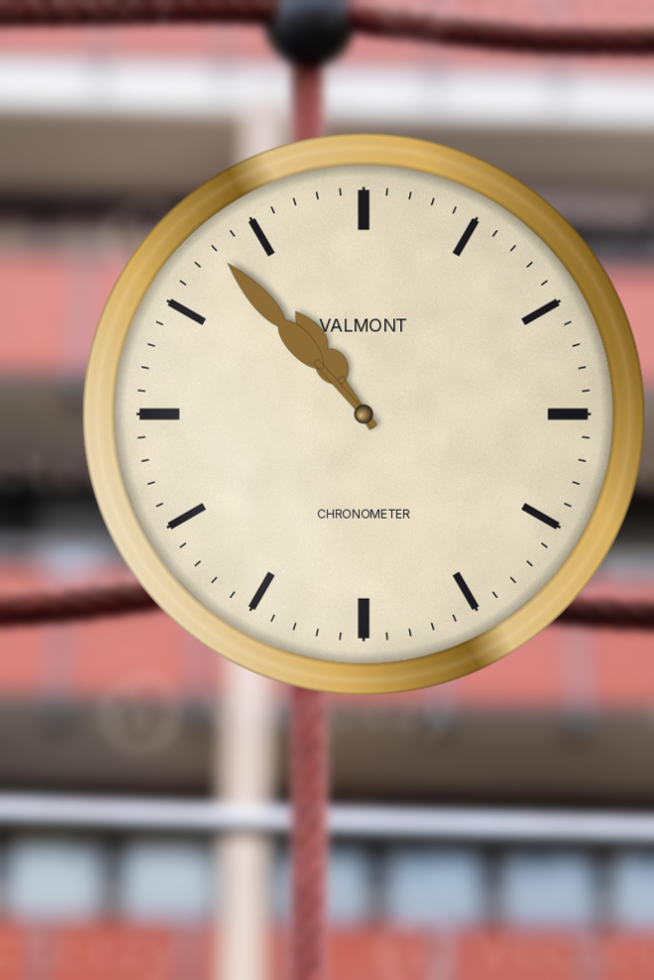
**10:53**
